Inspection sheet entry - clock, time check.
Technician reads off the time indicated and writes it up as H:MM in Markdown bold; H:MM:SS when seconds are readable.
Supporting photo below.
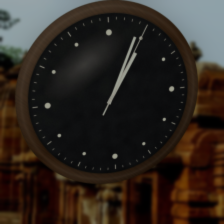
**1:04:05**
